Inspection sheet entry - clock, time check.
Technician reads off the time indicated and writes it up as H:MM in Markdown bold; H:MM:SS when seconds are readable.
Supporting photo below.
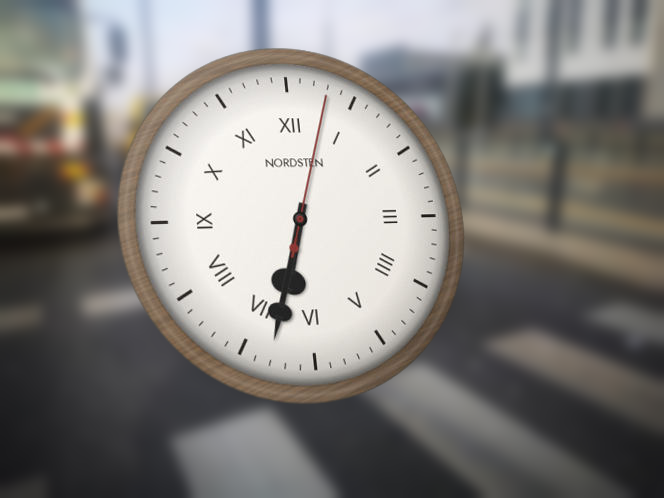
**6:33:03**
